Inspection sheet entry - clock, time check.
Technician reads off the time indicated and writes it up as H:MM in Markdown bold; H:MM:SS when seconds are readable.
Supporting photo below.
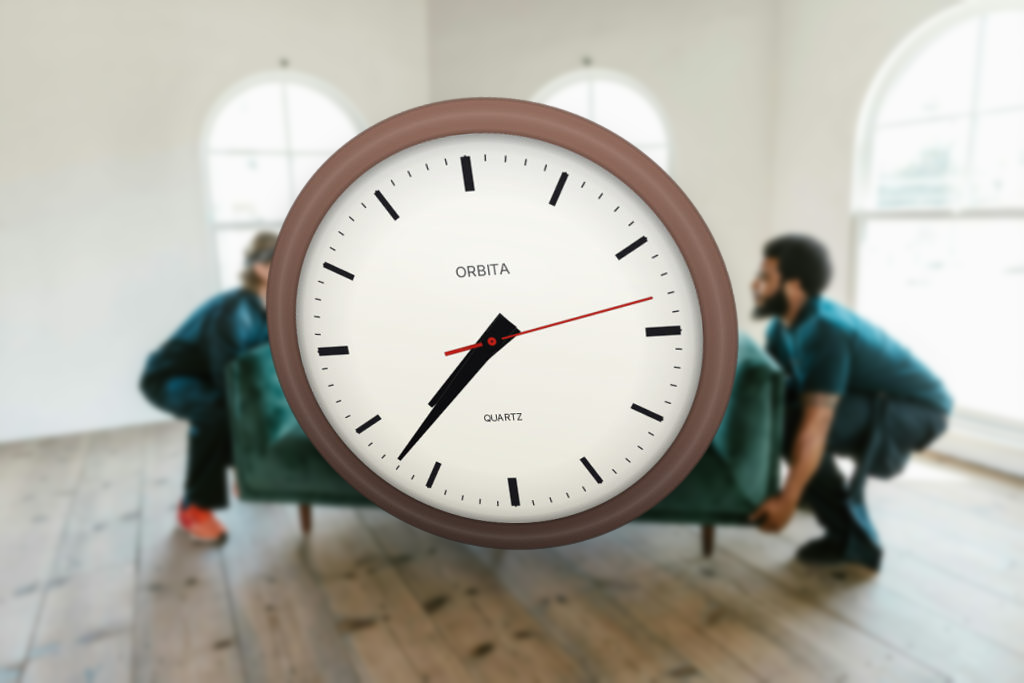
**7:37:13**
